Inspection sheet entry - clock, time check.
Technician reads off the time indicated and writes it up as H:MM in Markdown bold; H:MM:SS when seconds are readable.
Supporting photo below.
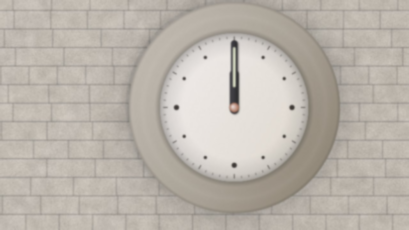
**12:00**
